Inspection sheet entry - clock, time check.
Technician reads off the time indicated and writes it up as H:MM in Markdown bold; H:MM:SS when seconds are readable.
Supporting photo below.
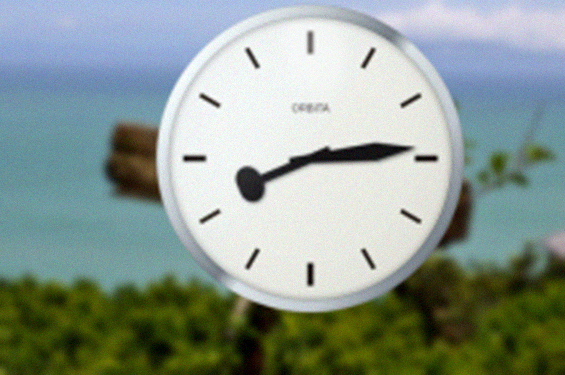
**8:14**
